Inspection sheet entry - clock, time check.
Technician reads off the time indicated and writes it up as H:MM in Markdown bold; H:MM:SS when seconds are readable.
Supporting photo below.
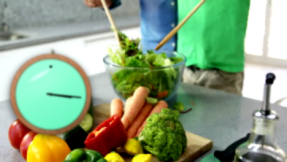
**3:16**
